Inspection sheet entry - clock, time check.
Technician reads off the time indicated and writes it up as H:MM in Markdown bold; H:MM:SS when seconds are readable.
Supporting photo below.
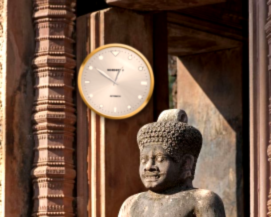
**12:51**
